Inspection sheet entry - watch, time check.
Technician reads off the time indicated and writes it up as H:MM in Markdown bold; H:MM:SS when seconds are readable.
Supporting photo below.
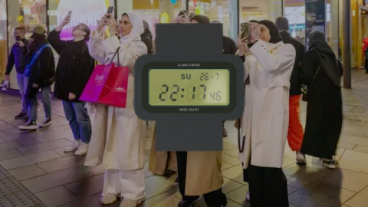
**22:17:46**
